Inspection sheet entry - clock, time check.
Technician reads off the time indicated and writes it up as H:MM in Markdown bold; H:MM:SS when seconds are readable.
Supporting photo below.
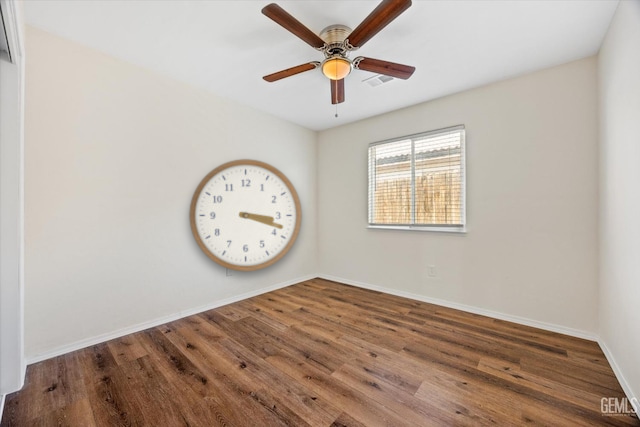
**3:18**
